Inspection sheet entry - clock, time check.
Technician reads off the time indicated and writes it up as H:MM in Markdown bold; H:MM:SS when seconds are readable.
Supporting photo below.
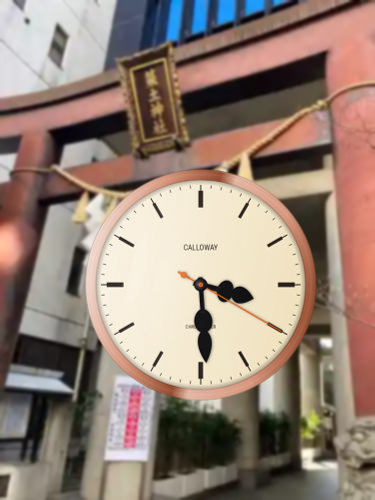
**3:29:20**
